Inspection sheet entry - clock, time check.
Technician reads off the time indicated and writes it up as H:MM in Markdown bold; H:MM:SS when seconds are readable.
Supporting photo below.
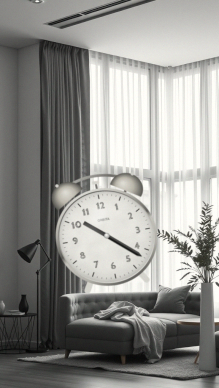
**10:22**
